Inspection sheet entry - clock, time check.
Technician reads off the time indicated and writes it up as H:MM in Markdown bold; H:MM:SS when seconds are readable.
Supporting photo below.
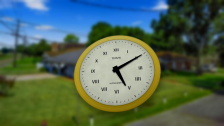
**5:10**
